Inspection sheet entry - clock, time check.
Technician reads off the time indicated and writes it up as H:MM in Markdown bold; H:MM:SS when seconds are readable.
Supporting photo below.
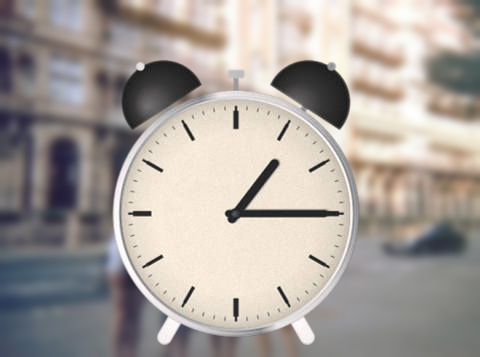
**1:15**
